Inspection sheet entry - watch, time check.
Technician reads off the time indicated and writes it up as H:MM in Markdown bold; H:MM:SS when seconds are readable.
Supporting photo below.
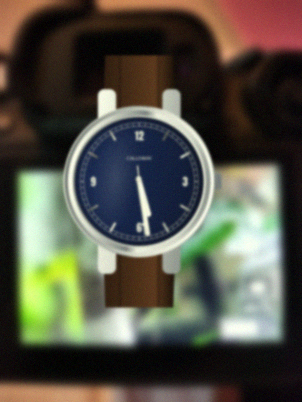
**5:28:29**
